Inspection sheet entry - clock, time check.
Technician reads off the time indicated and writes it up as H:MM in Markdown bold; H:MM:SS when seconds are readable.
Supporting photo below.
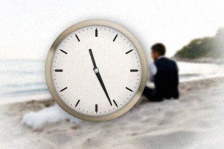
**11:26**
